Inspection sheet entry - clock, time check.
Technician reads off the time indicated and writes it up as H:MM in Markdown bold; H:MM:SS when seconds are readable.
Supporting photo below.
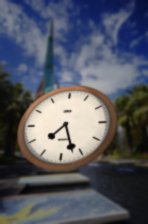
**7:27**
